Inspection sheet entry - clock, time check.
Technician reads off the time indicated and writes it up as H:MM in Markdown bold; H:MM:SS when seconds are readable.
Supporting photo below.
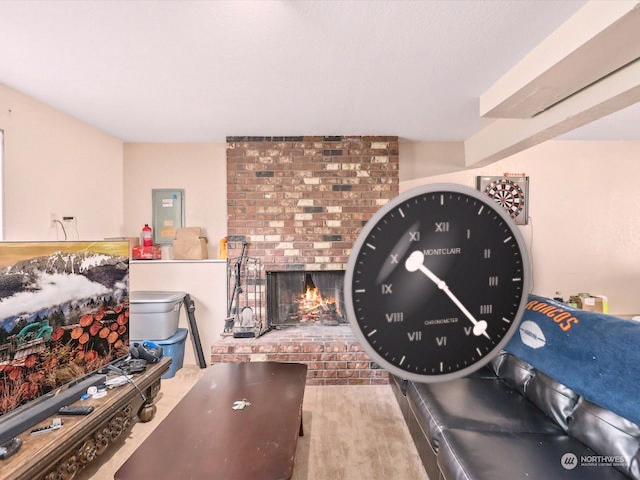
**10:23**
